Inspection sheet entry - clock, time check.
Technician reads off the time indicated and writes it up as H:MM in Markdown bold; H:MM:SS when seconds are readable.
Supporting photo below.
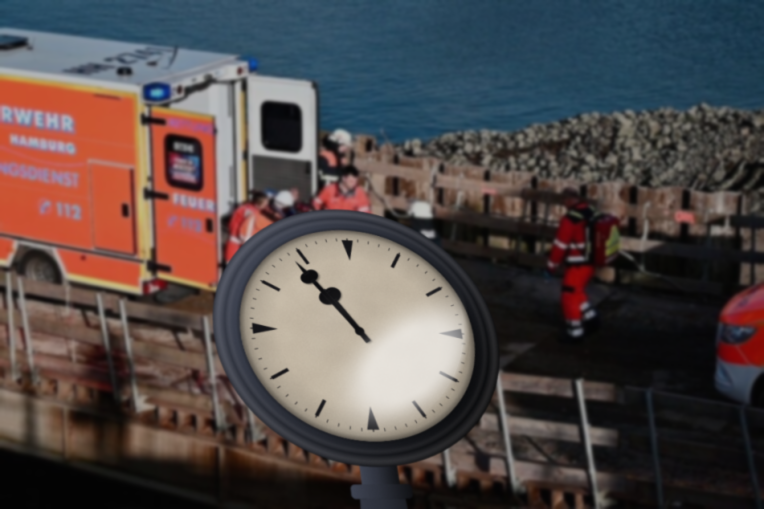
**10:54**
